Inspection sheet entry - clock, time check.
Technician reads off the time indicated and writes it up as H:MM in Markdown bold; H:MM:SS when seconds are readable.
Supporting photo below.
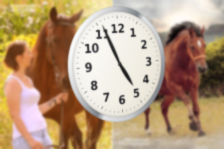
**4:56**
